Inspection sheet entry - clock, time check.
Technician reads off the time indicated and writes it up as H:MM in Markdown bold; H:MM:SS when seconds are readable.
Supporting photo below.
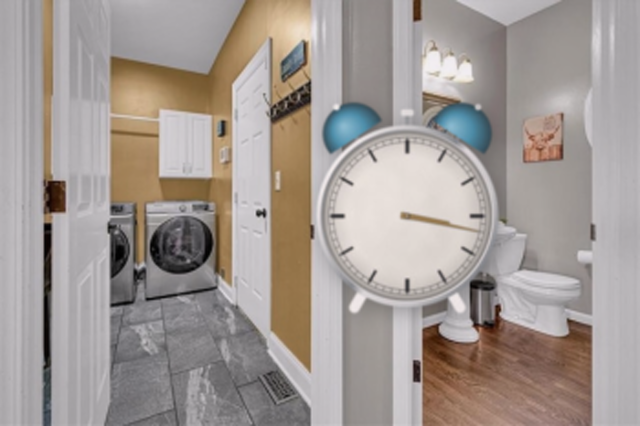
**3:17**
